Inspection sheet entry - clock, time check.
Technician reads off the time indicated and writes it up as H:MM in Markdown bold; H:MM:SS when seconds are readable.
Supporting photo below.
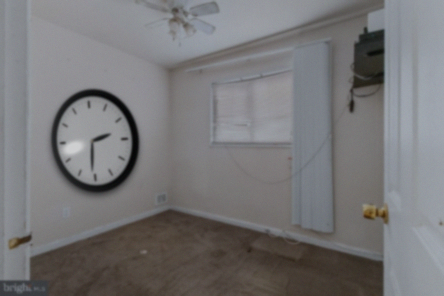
**2:31**
